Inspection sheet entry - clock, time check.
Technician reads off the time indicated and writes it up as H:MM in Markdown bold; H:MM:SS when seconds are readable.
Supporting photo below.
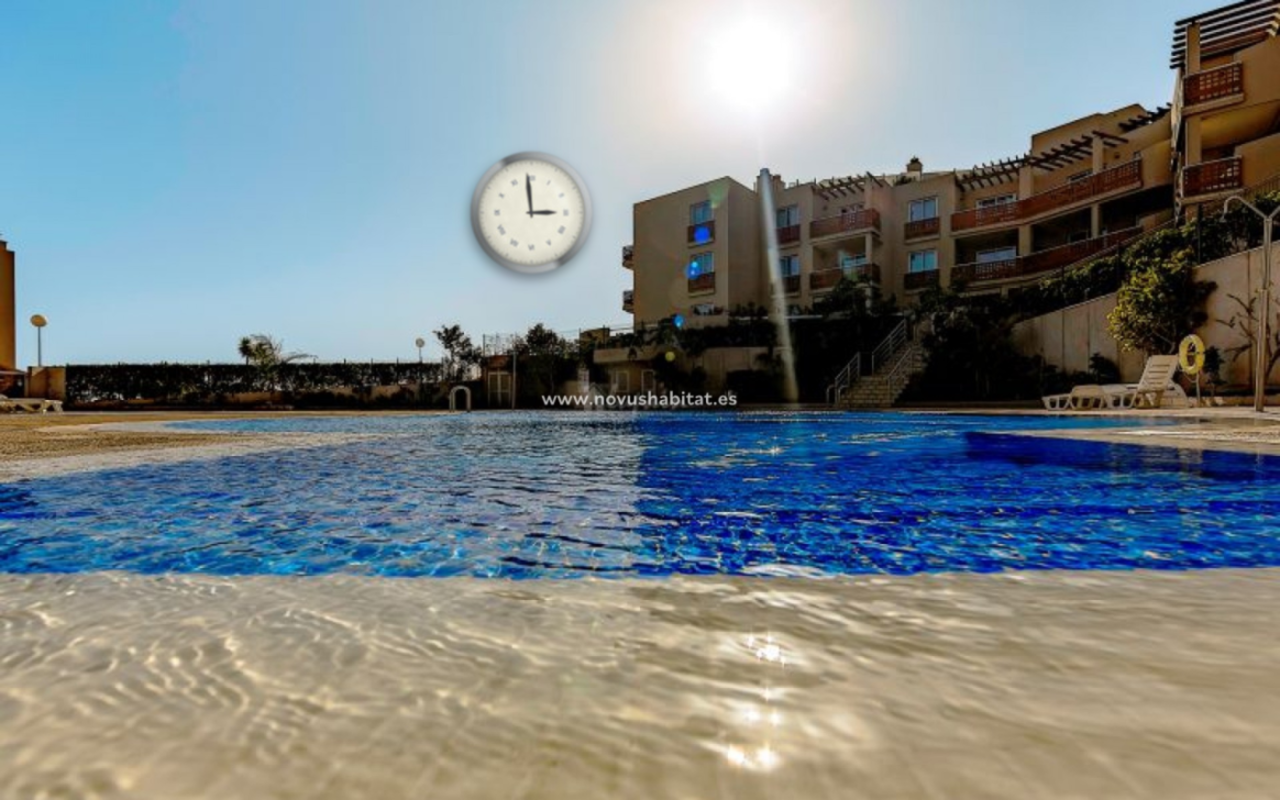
**2:59**
